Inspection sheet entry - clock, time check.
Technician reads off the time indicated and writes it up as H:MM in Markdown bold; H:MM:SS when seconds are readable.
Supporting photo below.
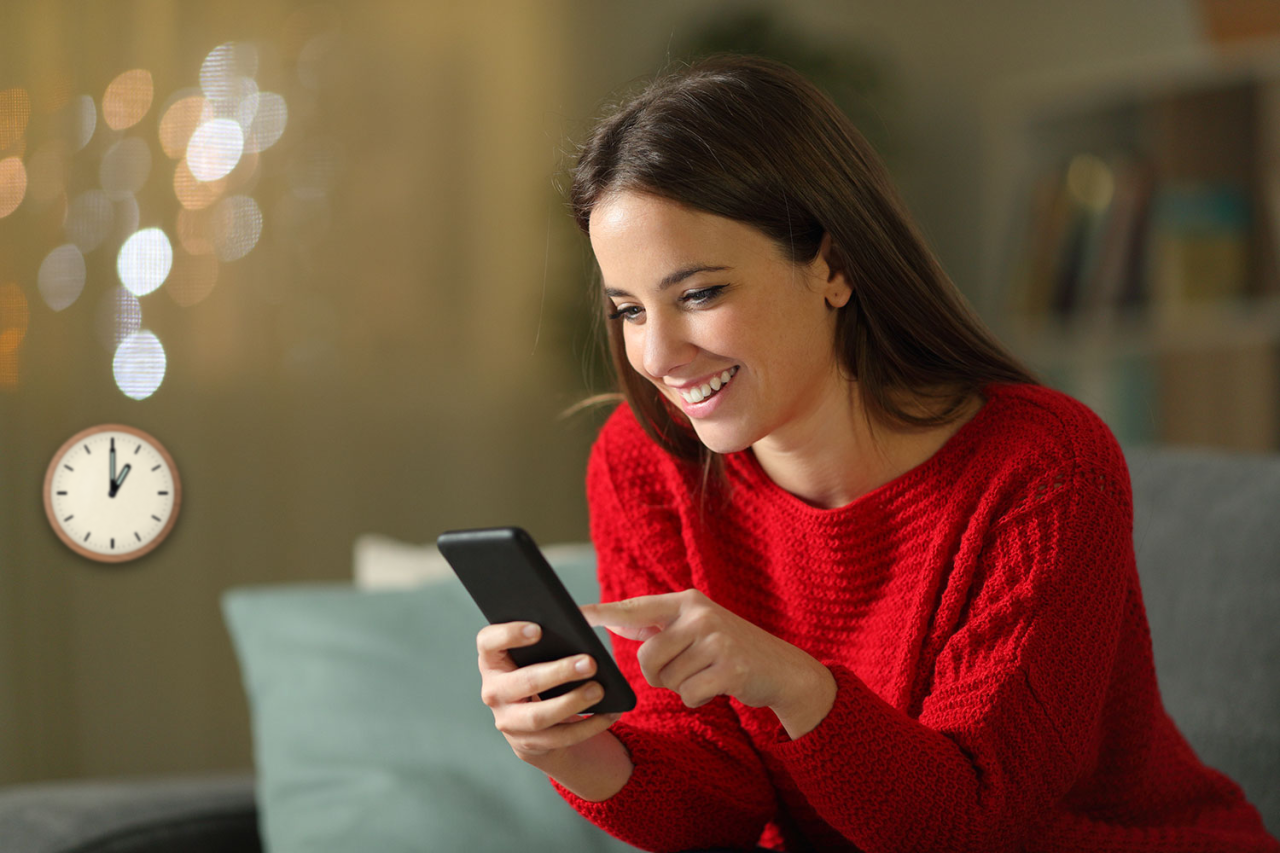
**1:00**
